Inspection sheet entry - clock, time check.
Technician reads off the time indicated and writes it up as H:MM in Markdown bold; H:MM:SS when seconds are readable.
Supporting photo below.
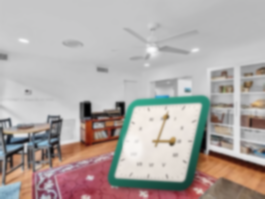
**3:01**
